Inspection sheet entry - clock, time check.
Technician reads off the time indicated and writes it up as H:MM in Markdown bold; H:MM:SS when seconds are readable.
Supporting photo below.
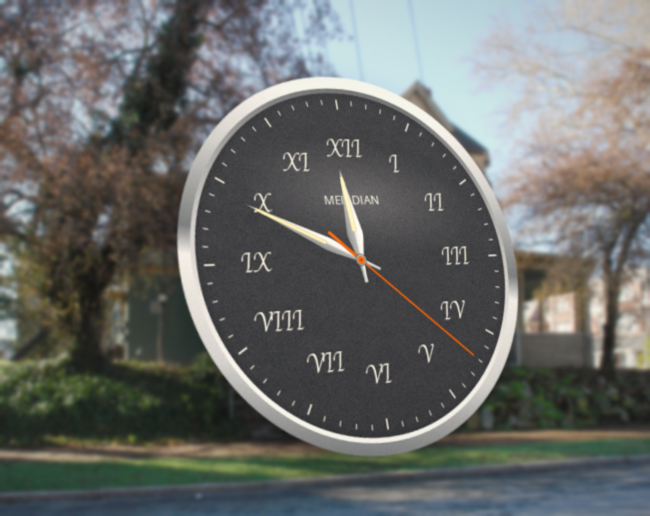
**11:49:22**
